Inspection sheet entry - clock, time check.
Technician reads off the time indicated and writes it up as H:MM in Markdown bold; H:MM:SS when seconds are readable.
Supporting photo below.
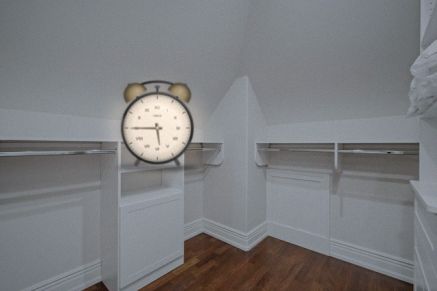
**5:45**
